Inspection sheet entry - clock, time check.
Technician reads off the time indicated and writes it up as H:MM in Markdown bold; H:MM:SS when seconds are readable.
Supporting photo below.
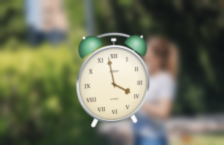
**3:58**
